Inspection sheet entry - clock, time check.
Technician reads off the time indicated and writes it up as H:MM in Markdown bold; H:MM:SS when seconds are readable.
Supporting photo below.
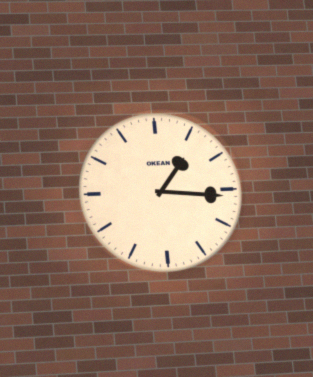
**1:16**
